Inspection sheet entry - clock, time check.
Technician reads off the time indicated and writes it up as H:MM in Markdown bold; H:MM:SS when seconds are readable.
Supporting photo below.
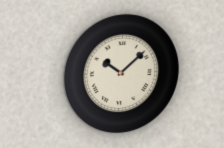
**10:08**
